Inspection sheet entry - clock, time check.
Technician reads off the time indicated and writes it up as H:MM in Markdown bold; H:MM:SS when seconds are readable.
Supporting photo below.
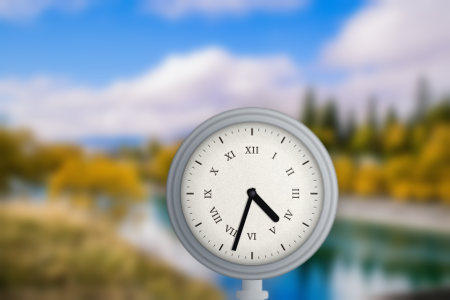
**4:33**
